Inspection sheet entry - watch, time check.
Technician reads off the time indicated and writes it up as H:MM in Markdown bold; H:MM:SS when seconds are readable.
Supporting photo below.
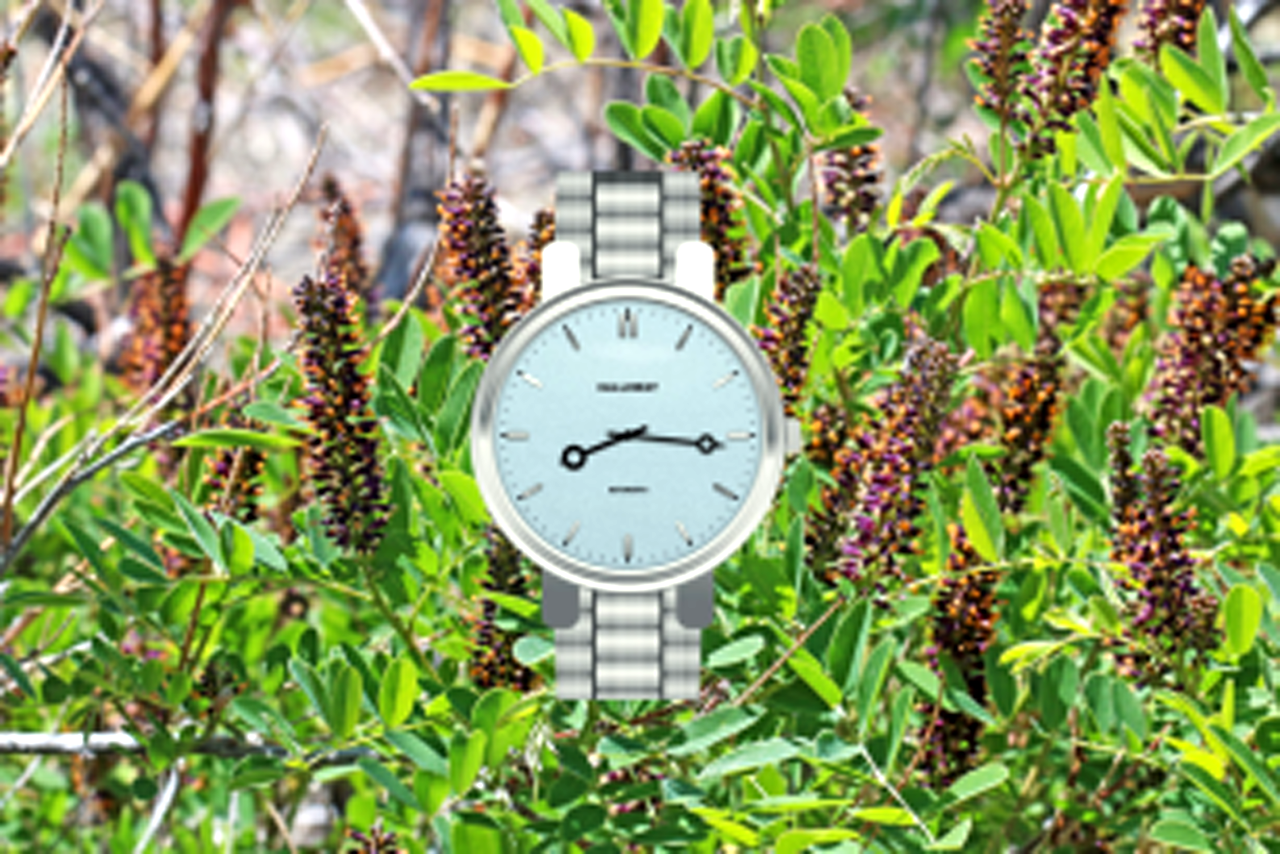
**8:16**
